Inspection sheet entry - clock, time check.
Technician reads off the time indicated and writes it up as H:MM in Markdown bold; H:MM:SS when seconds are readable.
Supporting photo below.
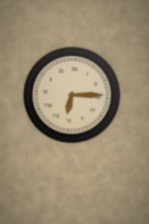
**6:14**
